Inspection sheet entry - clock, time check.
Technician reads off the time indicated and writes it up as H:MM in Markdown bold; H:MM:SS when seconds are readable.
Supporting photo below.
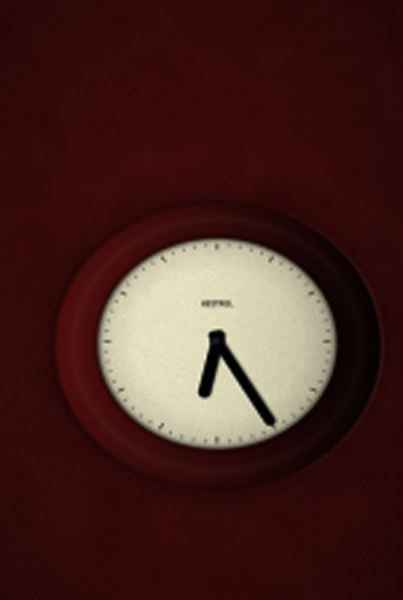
**6:25**
